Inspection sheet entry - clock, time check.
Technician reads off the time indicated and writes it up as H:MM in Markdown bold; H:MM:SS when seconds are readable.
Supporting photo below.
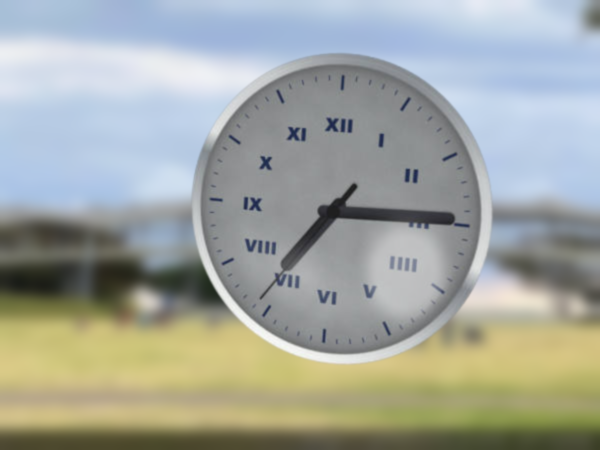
**7:14:36**
